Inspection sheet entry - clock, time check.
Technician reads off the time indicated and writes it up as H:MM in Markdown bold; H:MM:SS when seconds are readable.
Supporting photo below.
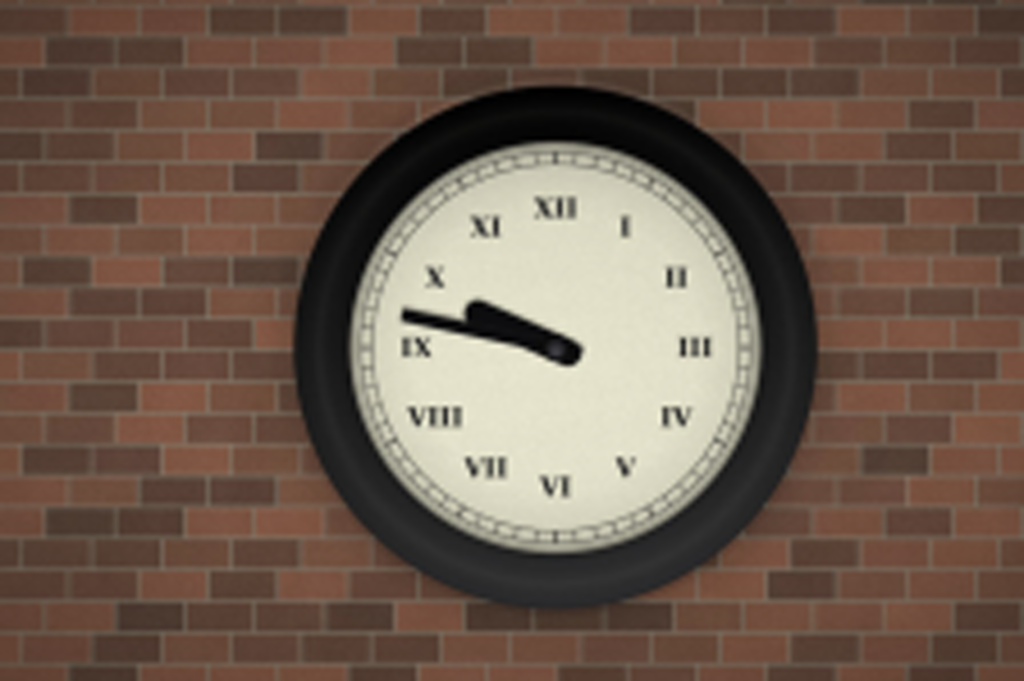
**9:47**
